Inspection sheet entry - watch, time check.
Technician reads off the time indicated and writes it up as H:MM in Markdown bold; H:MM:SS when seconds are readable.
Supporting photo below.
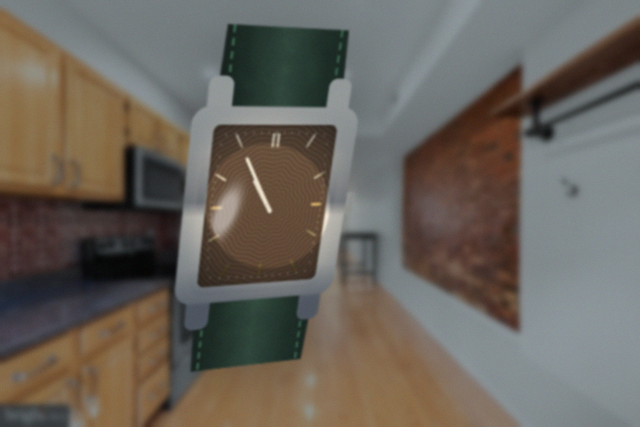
**10:55**
